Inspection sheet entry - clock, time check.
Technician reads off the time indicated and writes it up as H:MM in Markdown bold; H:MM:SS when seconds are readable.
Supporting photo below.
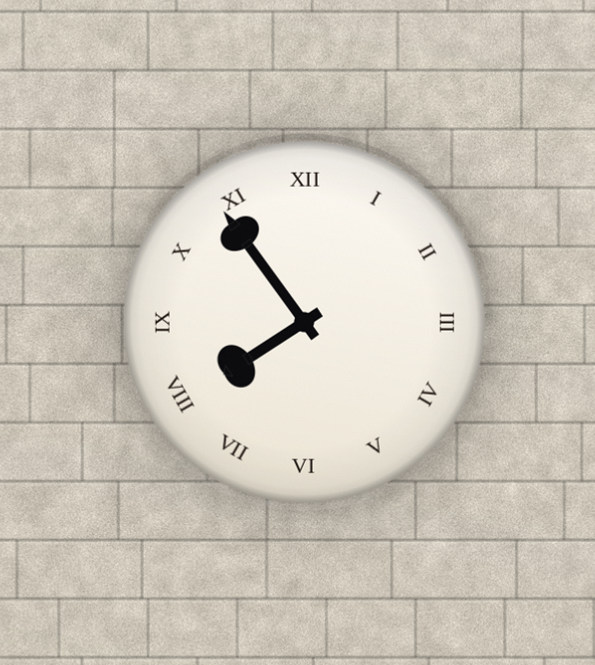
**7:54**
